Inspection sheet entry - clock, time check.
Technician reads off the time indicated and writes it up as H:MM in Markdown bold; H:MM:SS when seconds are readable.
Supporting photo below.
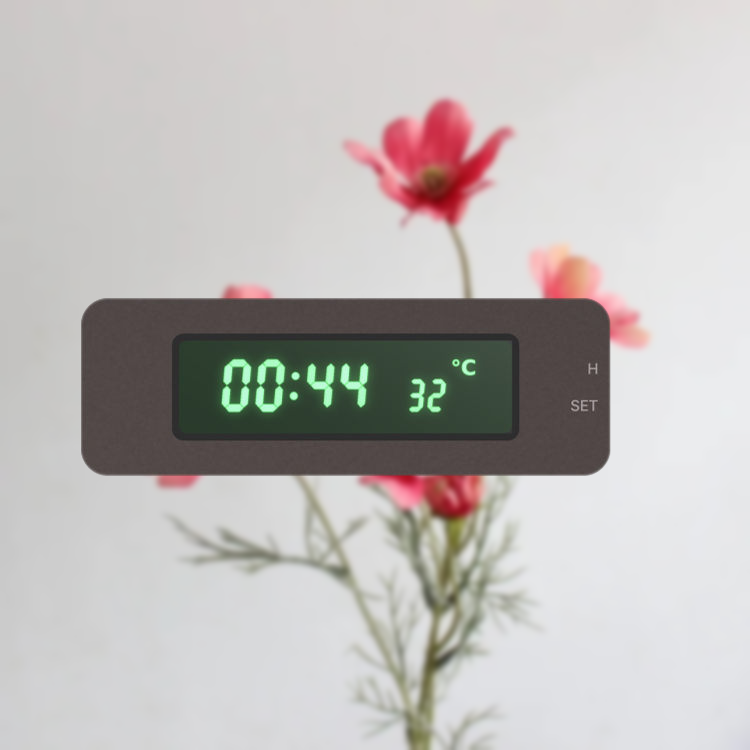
**0:44**
